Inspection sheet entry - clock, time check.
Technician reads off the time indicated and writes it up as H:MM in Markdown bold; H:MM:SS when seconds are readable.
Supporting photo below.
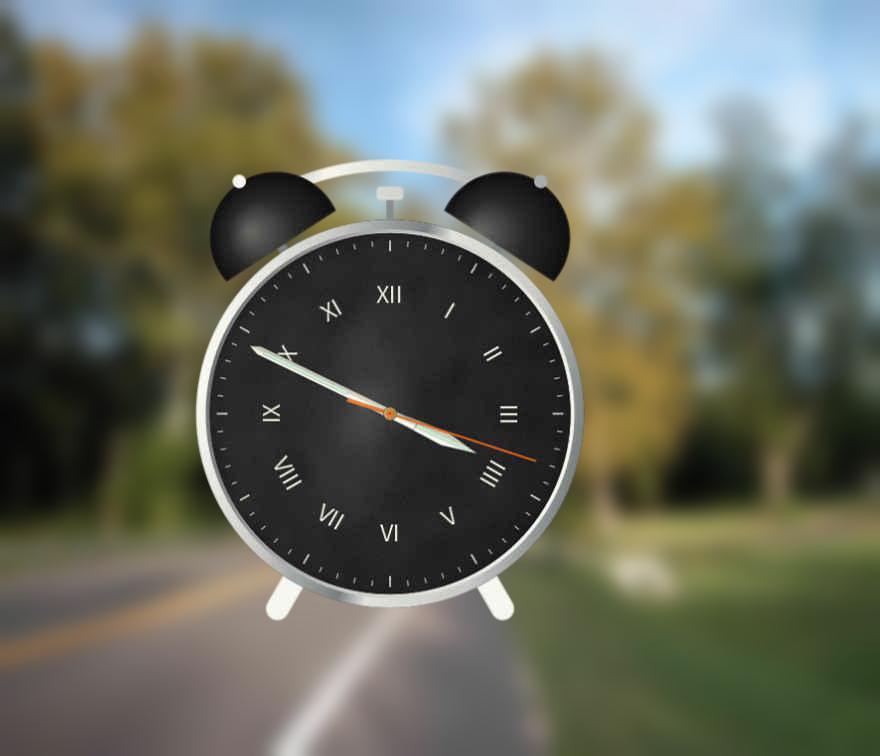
**3:49:18**
